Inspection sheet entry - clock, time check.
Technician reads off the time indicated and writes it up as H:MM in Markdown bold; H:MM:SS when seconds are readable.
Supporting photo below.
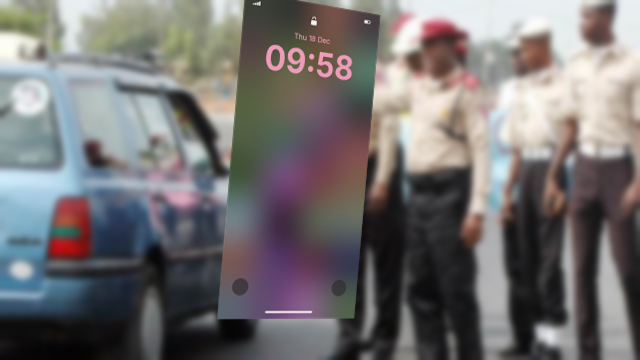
**9:58**
